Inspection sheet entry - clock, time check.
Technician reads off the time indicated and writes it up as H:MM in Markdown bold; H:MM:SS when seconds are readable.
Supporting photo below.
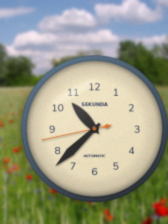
**10:37:43**
